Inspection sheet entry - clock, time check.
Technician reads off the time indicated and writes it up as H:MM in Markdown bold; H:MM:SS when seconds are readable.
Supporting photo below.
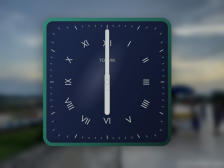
**6:00**
